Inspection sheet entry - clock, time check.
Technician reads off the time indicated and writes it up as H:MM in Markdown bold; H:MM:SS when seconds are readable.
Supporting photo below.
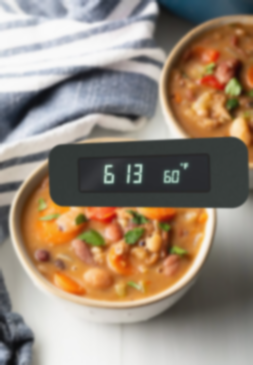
**6:13**
